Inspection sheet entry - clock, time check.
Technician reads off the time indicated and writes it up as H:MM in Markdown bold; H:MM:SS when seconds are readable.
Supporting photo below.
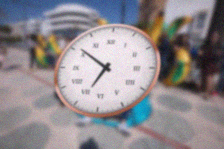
**6:51**
